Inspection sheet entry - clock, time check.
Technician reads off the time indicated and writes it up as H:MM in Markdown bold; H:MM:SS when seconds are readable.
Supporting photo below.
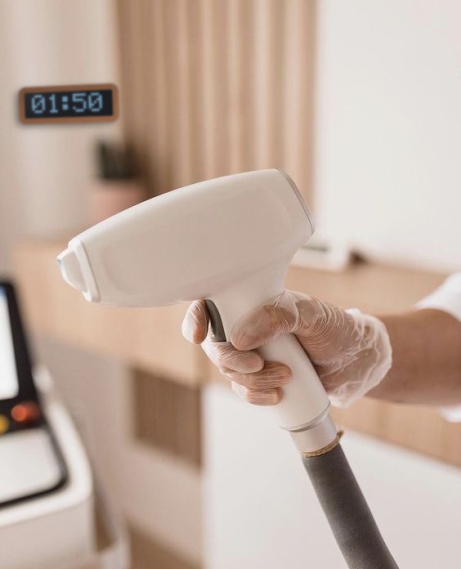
**1:50**
